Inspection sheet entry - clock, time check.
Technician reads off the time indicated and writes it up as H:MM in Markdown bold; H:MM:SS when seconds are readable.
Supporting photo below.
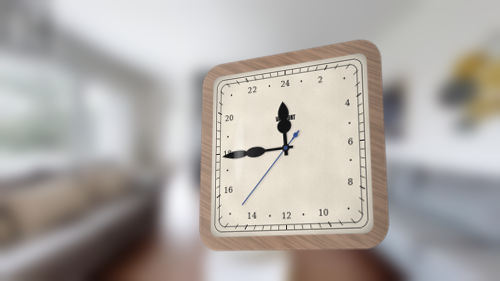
**23:44:37**
